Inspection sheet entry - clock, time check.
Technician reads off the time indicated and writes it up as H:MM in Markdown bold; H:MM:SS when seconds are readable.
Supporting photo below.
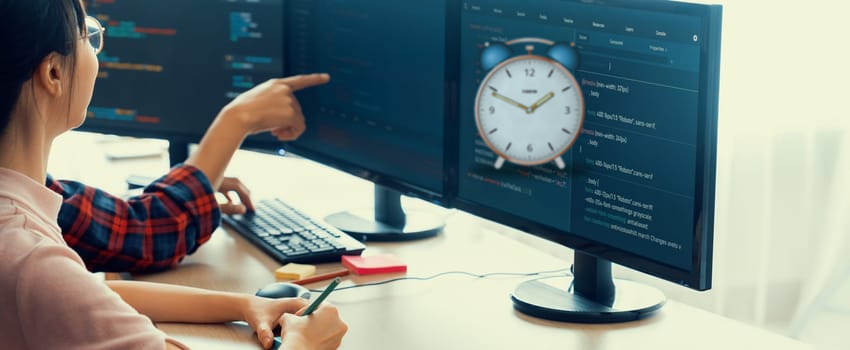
**1:49**
